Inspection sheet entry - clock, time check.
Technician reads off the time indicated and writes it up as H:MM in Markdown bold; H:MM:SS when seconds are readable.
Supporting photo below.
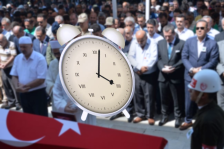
**4:02**
